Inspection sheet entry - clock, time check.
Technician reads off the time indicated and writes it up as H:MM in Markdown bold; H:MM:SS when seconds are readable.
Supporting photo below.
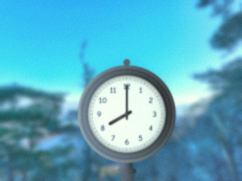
**8:00**
